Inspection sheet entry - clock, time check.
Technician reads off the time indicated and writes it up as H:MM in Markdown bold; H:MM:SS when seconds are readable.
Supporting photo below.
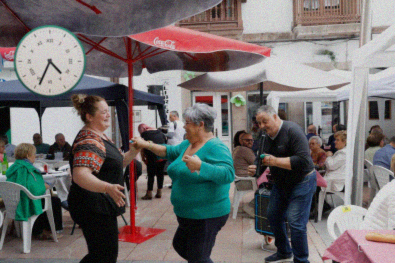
**4:34**
